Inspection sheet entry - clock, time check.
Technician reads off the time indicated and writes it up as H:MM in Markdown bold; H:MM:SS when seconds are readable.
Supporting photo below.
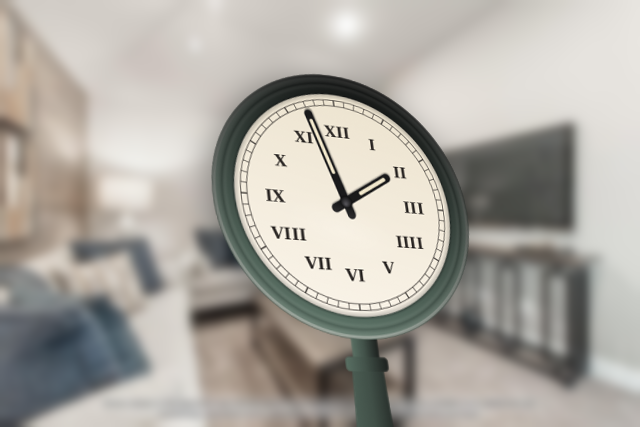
**1:57**
